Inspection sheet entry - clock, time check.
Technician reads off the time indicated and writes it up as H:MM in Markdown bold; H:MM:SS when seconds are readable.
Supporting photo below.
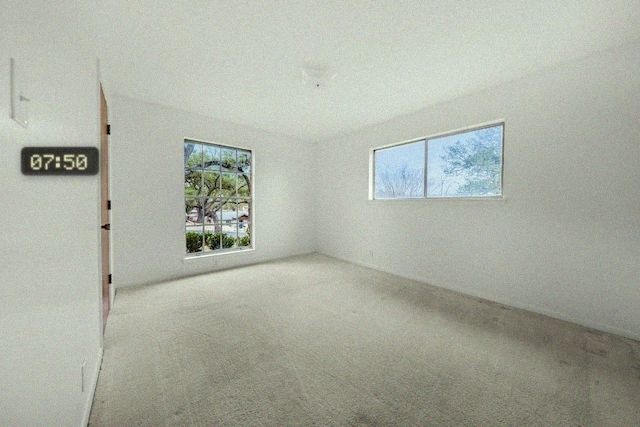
**7:50**
